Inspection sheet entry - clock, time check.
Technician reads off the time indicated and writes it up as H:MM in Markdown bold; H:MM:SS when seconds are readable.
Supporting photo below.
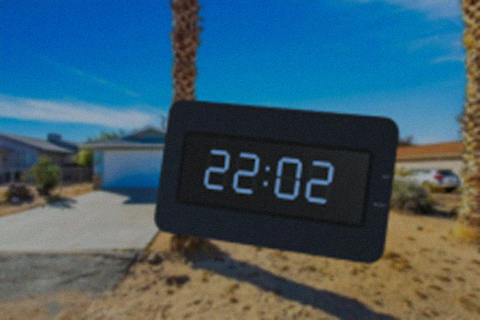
**22:02**
